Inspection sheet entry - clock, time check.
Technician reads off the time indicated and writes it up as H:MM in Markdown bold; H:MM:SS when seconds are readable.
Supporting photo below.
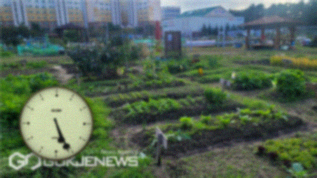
**5:26**
